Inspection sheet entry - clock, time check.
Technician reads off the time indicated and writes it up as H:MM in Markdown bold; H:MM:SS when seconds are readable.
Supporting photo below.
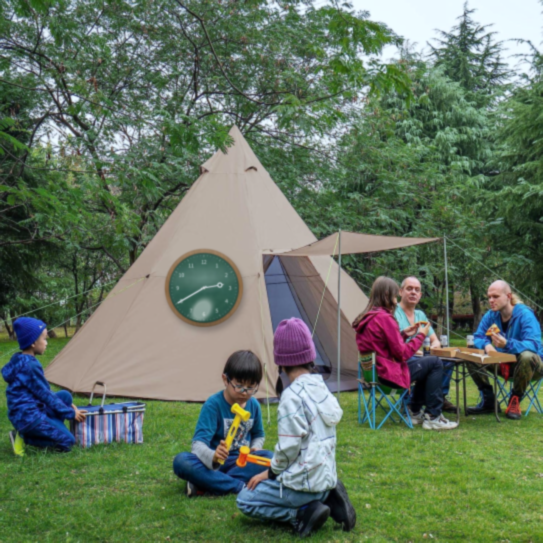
**2:40**
